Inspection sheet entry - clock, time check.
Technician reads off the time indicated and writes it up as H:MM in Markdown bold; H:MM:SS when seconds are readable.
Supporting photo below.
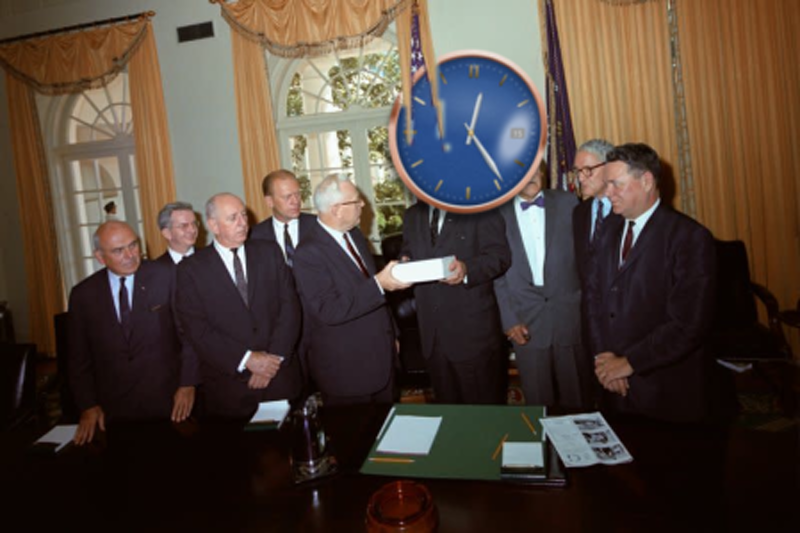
**12:24**
